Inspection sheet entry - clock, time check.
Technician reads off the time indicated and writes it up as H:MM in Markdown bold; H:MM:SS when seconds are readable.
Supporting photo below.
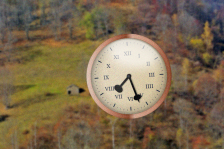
**7:27**
